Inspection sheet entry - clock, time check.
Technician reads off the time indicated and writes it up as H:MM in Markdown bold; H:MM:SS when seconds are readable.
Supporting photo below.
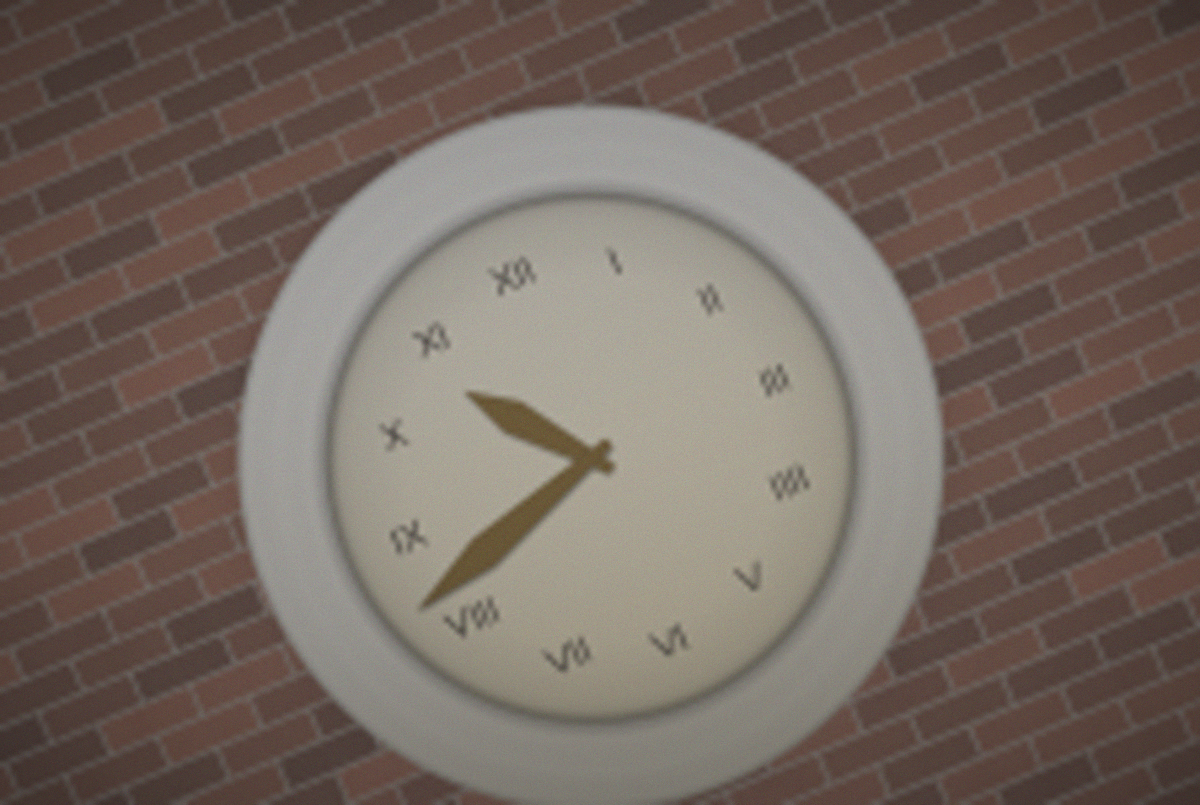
**10:42**
